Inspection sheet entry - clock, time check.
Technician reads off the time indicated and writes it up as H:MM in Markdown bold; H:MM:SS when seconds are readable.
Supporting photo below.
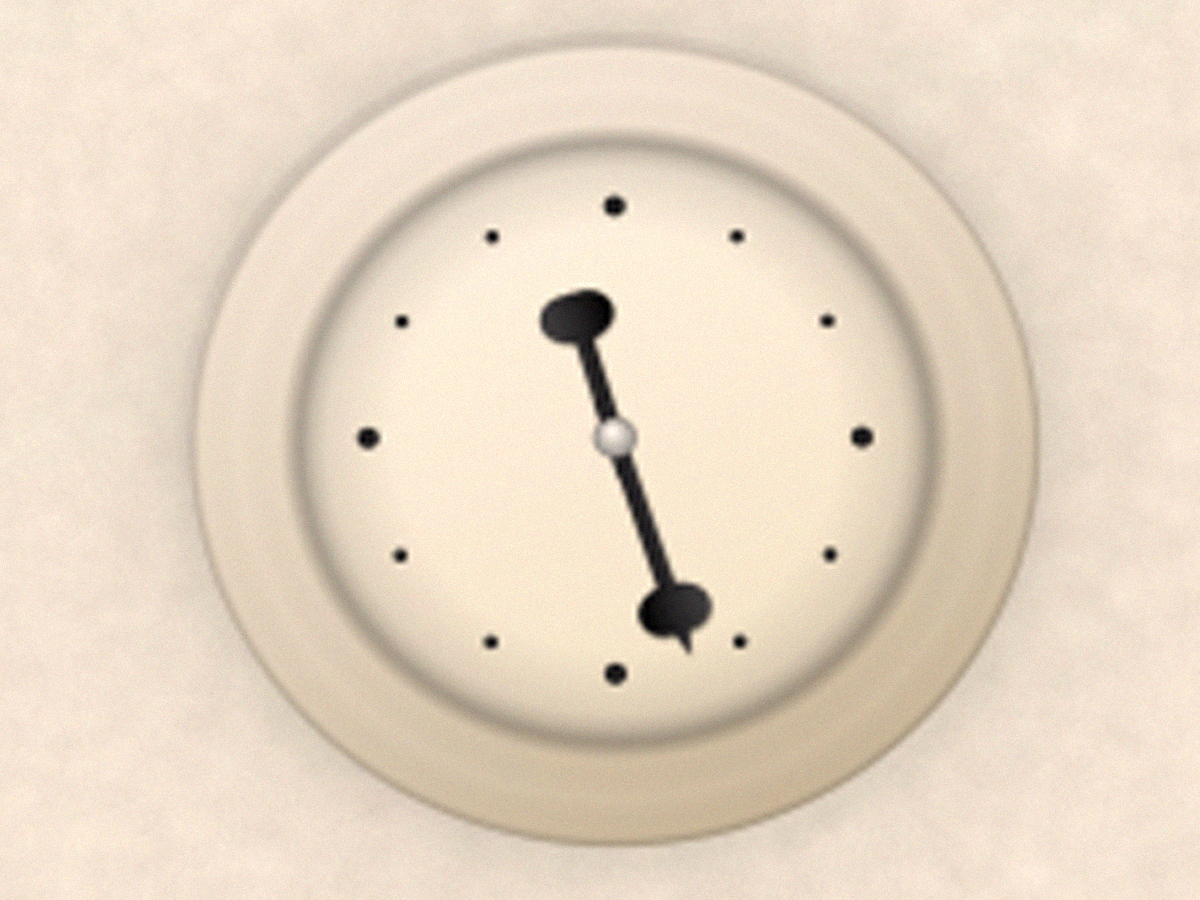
**11:27**
